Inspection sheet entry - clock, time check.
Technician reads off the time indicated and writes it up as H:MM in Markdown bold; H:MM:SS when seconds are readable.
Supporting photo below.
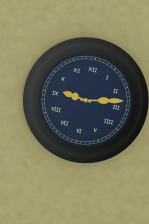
**9:13**
